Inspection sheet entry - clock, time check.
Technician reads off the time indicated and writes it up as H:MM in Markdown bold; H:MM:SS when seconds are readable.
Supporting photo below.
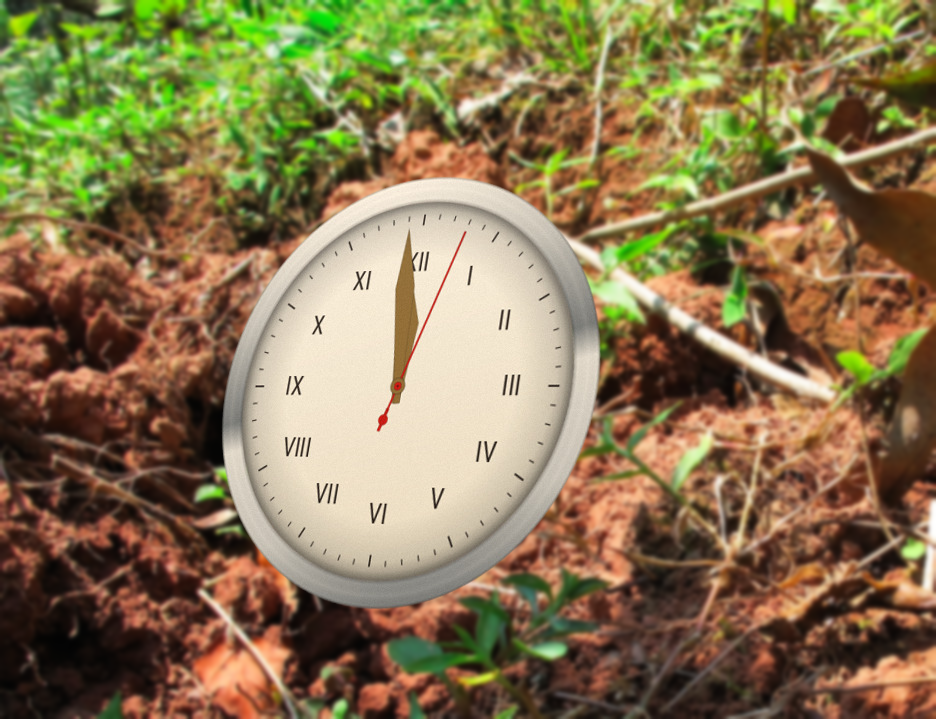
**11:59:03**
